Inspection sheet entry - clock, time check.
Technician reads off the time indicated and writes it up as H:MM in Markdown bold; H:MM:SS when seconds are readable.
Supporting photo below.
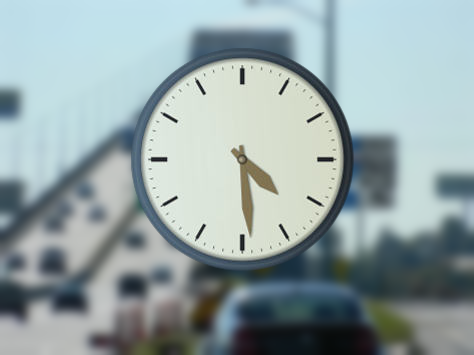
**4:29**
